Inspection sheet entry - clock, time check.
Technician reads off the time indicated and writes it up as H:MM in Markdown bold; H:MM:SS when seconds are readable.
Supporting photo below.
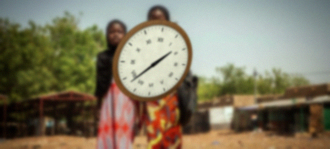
**1:38**
